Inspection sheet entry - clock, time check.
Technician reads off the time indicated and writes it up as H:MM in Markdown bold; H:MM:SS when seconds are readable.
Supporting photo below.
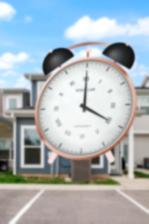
**4:00**
